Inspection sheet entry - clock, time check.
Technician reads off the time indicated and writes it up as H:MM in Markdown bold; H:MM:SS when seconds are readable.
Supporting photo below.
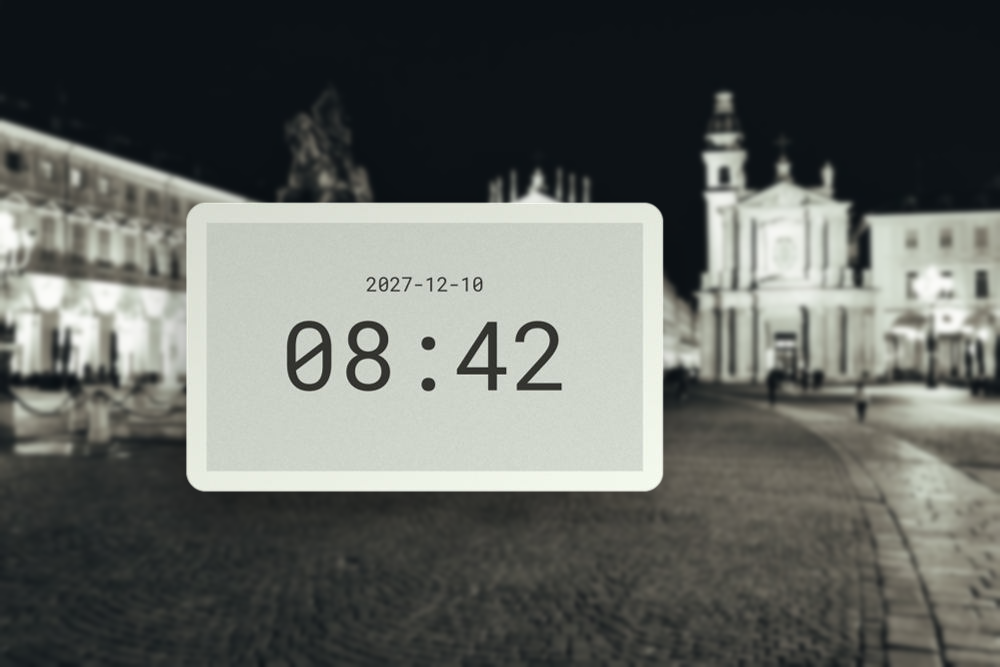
**8:42**
